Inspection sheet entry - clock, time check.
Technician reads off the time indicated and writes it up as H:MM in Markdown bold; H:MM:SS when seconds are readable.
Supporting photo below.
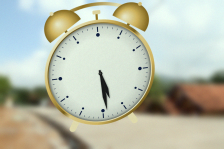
**5:29**
